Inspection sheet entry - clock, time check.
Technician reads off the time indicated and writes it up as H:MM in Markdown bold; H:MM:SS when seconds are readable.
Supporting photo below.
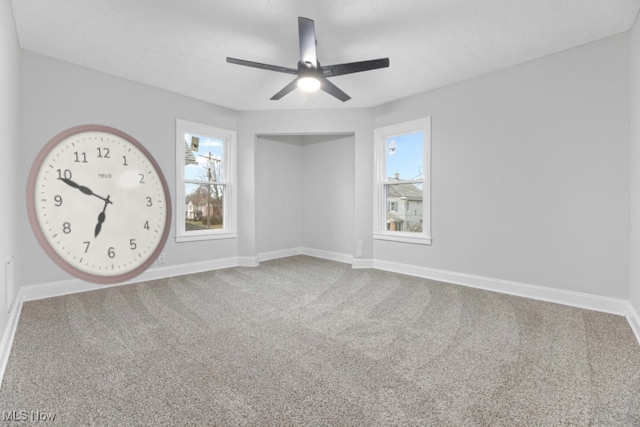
**6:49**
